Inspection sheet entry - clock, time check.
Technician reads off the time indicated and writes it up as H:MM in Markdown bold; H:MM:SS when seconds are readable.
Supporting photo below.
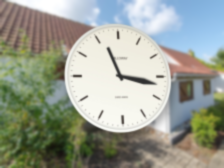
**11:17**
